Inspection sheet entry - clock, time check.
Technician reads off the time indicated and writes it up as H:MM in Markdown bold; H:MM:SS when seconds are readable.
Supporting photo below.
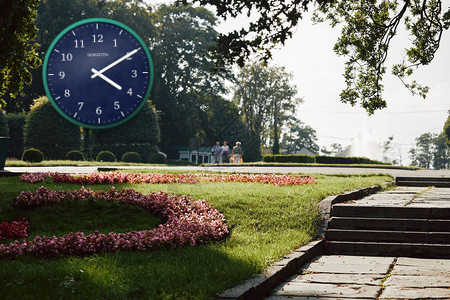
**4:10**
